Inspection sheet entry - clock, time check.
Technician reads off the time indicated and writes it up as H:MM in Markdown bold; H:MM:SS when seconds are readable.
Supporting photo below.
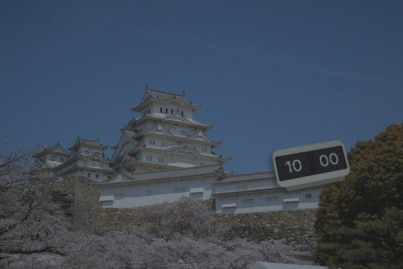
**10:00**
